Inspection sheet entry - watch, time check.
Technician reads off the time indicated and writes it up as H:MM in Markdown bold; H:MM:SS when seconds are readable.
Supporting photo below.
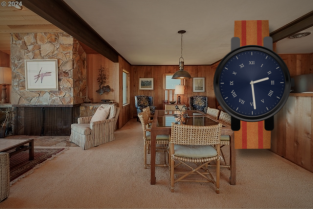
**2:29**
